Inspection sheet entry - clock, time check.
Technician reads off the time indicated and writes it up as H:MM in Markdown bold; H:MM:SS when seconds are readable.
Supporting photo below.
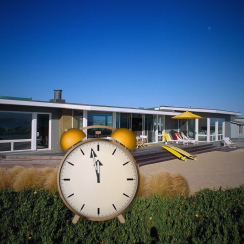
**11:58**
